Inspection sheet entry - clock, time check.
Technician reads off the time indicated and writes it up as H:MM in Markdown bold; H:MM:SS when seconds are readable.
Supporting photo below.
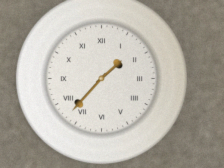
**1:37**
